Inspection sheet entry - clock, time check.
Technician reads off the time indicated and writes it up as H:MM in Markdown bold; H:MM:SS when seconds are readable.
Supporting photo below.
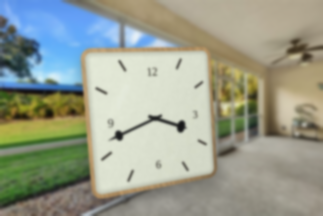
**3:42**
